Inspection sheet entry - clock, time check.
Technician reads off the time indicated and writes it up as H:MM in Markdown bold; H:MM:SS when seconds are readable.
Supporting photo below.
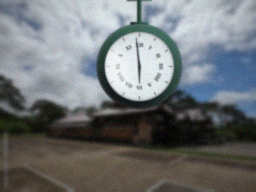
**5:59**
